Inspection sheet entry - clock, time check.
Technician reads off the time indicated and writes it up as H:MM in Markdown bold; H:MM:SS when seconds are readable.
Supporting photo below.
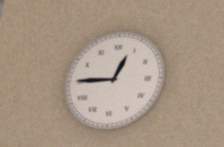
**12:45**
